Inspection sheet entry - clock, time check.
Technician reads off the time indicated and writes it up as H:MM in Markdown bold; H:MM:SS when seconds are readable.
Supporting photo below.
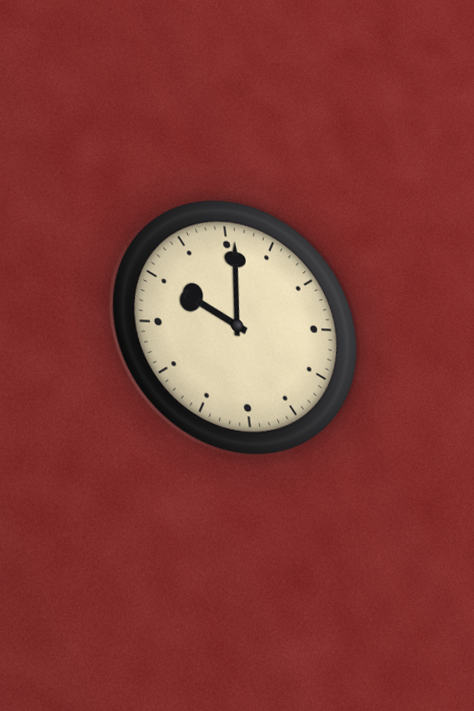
**10:01**
